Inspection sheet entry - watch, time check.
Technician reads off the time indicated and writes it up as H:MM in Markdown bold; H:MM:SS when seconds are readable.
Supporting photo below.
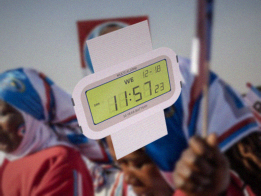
**11:57:23**
